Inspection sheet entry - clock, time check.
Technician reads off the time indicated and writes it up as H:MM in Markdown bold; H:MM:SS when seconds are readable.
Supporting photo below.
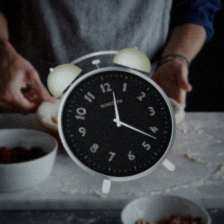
**12:22**
